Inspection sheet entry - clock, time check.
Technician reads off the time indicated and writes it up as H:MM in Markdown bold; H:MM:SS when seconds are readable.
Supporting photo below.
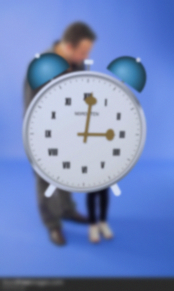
**3:01**
